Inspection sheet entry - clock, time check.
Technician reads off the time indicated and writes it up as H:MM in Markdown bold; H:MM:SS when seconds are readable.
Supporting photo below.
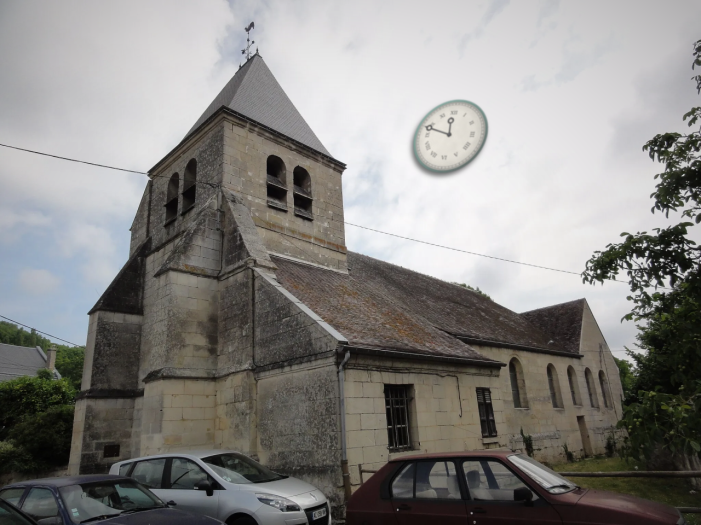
**11:48**
